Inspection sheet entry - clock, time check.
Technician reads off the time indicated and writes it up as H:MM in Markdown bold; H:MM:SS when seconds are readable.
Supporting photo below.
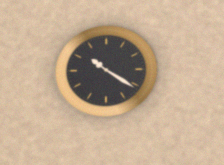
**10:21**
